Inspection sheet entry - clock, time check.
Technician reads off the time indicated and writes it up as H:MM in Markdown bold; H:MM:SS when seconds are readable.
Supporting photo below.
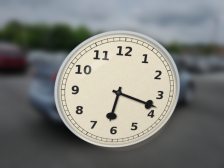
**6:18**
